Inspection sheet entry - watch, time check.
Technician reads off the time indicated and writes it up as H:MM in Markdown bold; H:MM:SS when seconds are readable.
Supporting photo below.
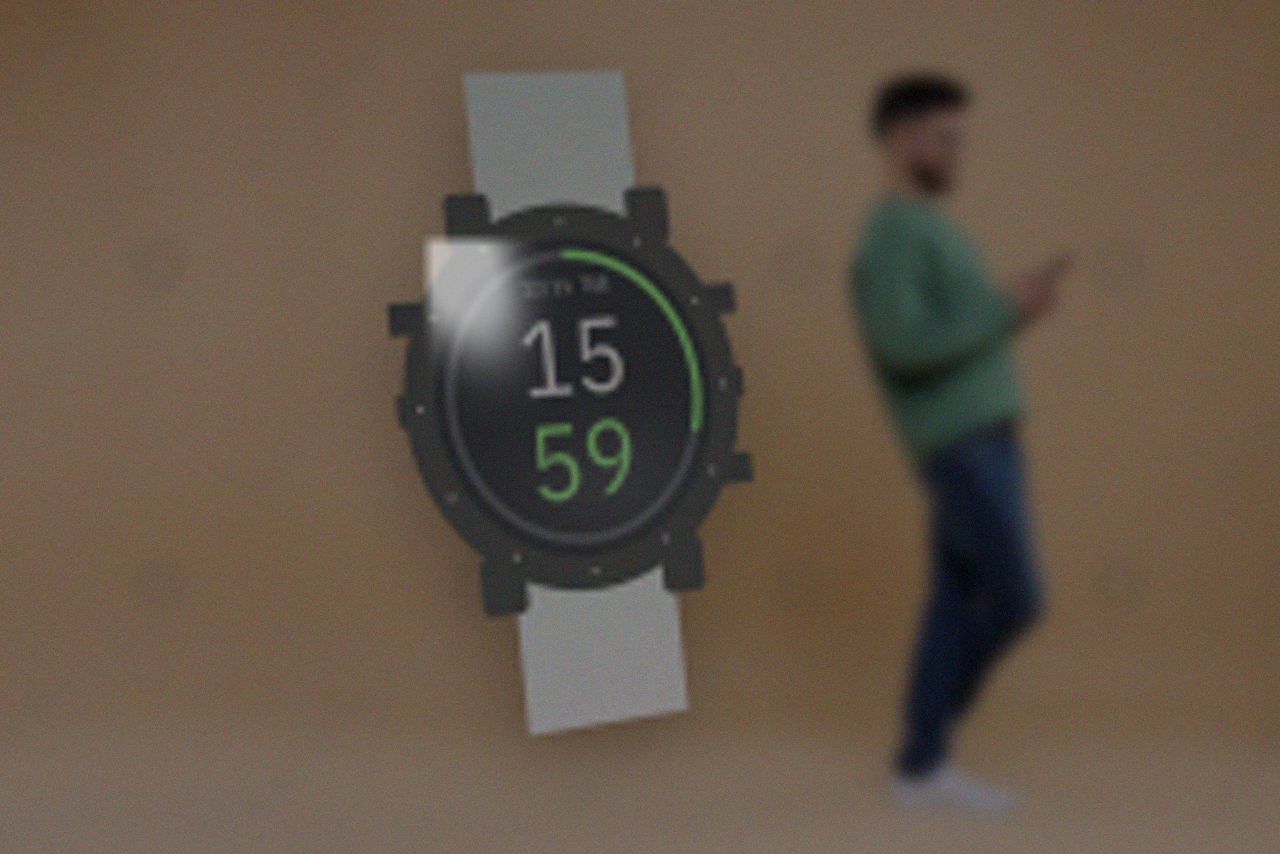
**15:59**
